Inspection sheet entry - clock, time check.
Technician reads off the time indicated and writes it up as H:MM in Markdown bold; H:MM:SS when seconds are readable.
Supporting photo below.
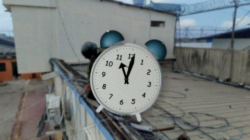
**11:01**
